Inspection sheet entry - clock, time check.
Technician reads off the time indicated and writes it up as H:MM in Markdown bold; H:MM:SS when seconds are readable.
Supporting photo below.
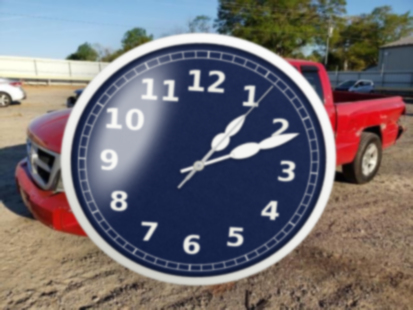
**1:11:06**
